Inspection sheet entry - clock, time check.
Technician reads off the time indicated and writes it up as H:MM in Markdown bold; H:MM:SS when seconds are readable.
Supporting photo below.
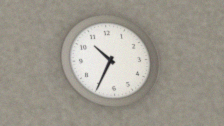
**10:35**
